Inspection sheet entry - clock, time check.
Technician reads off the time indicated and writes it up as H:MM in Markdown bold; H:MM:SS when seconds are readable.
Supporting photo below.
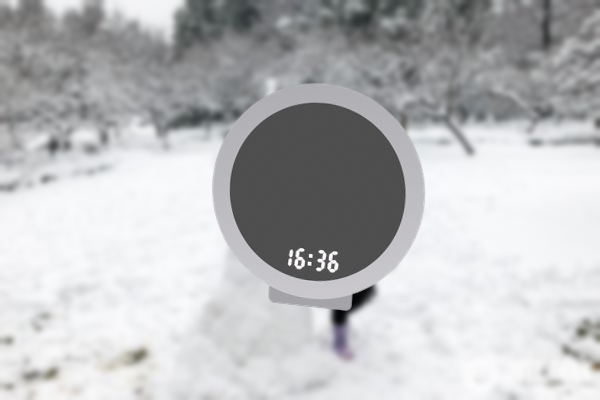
**16:36**
